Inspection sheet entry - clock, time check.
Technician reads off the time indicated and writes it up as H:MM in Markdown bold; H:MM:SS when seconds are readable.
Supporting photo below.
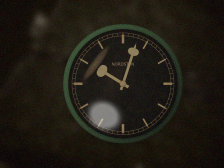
**10:03**
